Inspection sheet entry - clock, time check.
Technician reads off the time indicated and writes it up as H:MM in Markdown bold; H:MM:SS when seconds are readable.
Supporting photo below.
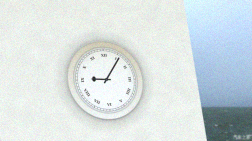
**9:06**
